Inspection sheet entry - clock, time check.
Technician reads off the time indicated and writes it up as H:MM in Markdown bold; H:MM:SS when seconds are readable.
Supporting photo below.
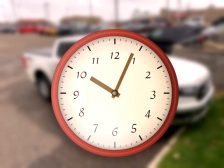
**10:04**
